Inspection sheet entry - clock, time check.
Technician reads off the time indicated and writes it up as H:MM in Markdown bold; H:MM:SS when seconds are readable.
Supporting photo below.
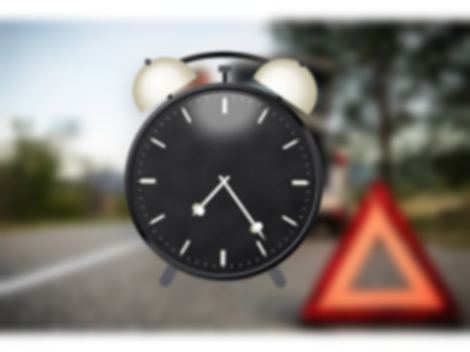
**7:24**
